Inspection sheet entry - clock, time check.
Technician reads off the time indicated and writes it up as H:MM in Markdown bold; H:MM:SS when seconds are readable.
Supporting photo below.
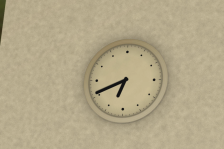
**6:41**
